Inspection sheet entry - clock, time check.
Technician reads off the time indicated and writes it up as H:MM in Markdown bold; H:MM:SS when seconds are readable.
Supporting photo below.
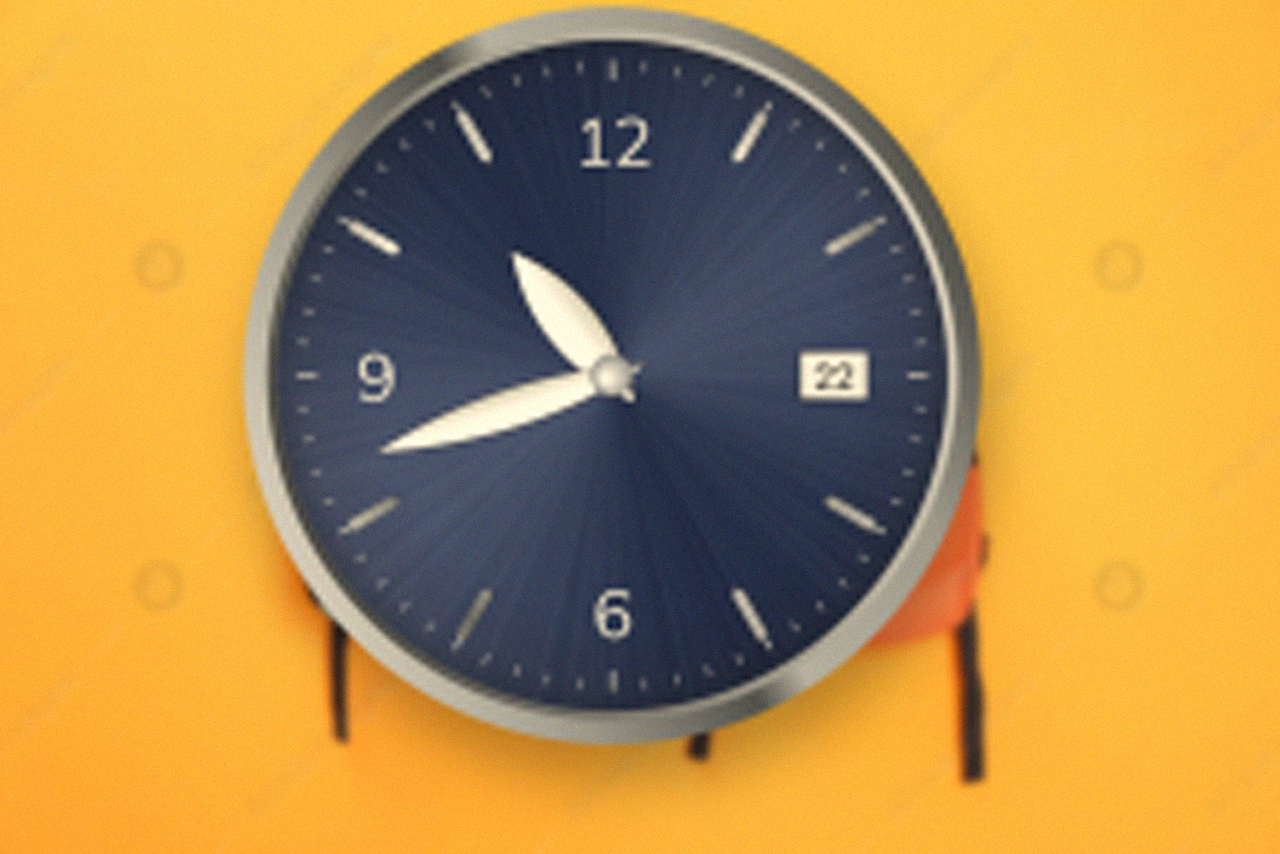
**10:42**
